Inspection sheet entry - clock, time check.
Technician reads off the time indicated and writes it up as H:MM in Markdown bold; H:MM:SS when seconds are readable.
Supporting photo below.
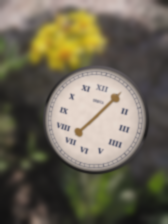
**7:05**
